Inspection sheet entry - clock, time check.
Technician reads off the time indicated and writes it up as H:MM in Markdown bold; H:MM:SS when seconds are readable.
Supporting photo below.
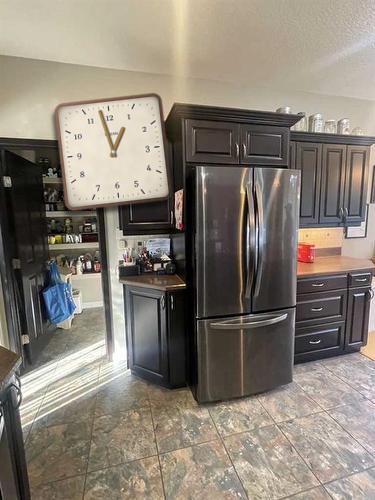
**12:58**
